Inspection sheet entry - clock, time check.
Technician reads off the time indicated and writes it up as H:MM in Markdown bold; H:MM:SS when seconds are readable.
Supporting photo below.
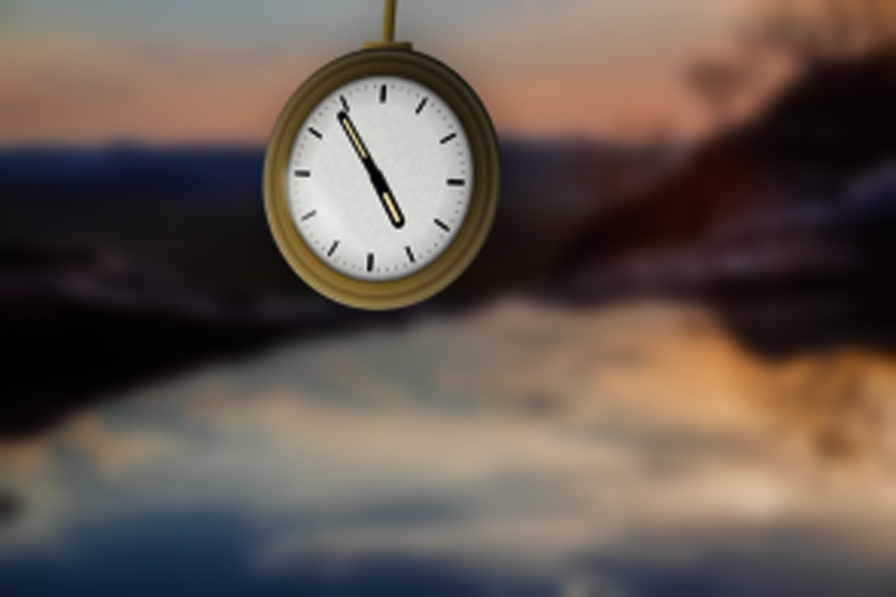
**4:54**
